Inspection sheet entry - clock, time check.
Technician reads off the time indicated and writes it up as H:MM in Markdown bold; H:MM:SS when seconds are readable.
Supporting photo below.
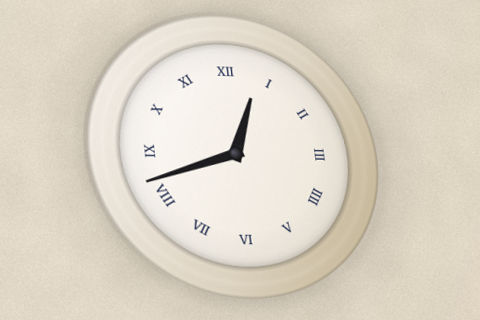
**12:42**
